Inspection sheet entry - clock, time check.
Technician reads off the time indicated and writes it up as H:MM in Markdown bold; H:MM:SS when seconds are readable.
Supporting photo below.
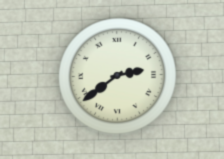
**2:39**
